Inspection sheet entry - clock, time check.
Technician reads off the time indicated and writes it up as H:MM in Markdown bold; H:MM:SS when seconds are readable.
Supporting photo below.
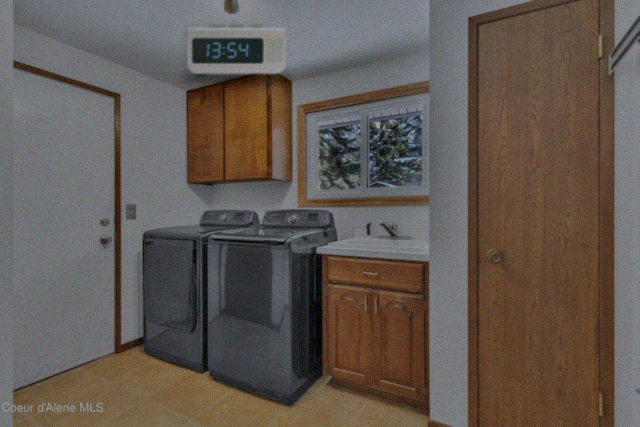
**13:54**
